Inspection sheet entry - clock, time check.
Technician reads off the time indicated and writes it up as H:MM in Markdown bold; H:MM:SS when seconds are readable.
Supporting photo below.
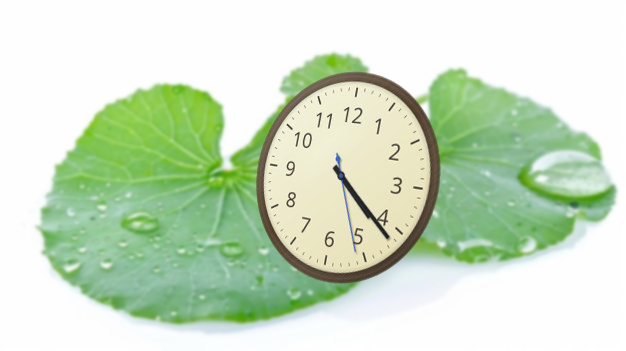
**4:21:26**
